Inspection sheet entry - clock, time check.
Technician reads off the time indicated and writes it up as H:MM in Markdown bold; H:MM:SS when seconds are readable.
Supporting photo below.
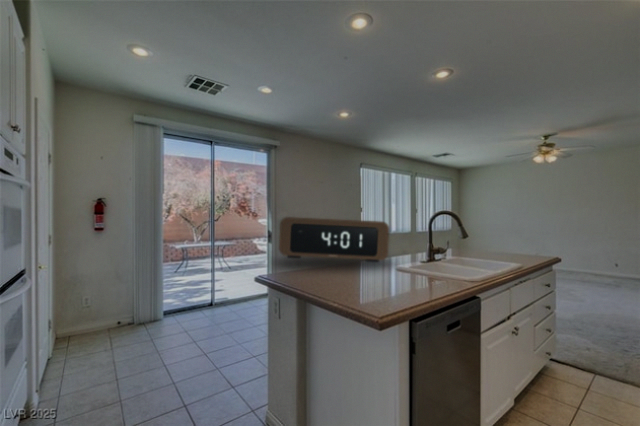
**4:01**
